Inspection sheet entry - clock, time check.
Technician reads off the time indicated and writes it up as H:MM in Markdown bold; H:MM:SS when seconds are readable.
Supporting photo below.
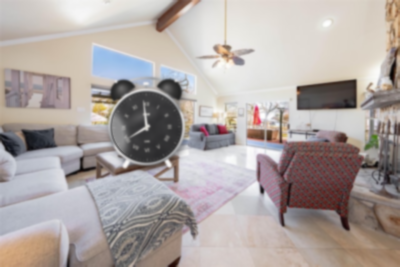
**7:59**
